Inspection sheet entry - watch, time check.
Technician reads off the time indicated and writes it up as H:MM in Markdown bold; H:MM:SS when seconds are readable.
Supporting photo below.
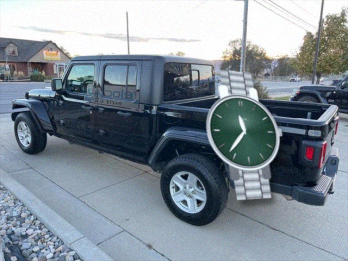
**11:37**
